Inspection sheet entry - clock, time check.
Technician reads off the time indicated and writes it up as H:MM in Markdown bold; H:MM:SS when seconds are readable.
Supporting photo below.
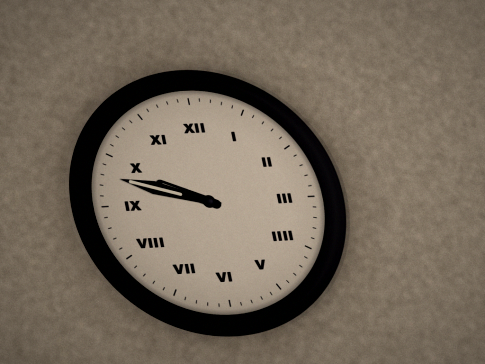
**9:48**
